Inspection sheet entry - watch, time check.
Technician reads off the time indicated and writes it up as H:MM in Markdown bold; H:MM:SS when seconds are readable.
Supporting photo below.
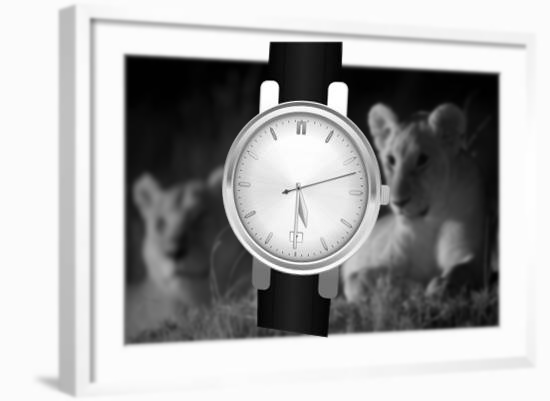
**5:30:12**
